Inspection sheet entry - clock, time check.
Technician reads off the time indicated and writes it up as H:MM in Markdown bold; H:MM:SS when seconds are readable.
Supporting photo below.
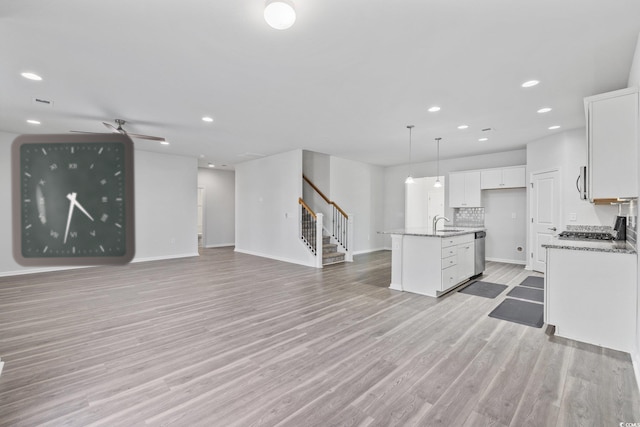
**4:32**
